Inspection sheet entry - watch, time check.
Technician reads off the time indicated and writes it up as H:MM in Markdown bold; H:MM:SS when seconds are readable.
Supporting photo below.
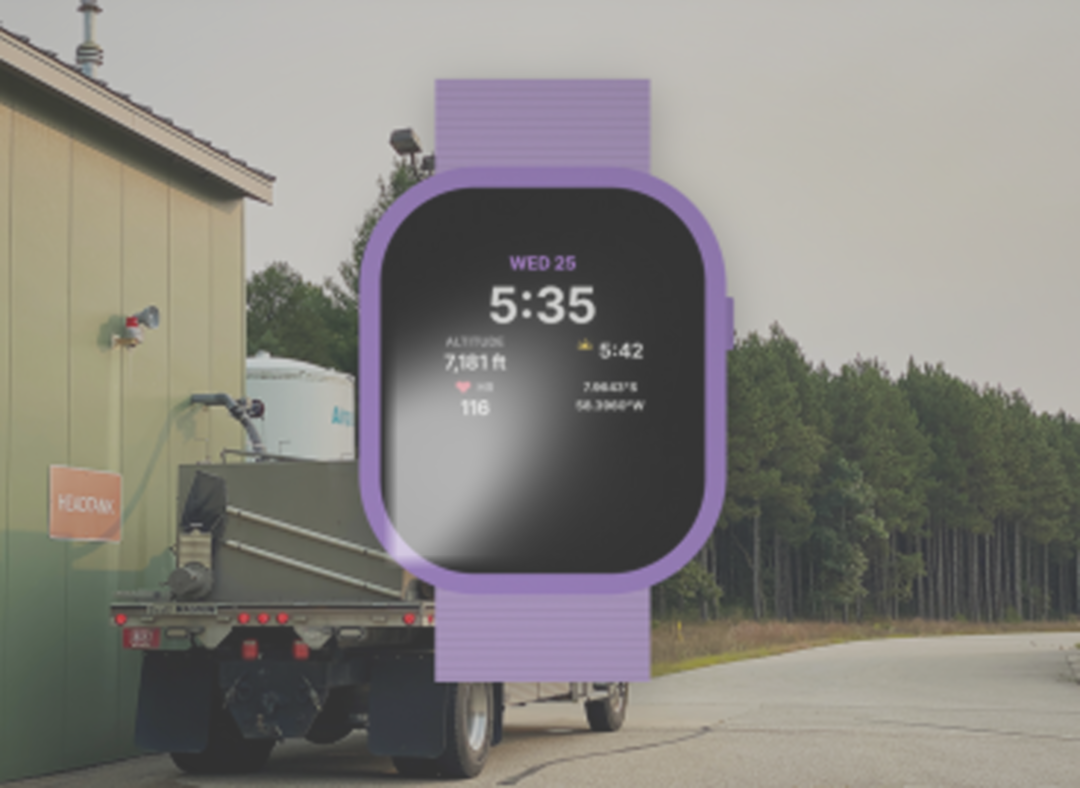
**5:35**
